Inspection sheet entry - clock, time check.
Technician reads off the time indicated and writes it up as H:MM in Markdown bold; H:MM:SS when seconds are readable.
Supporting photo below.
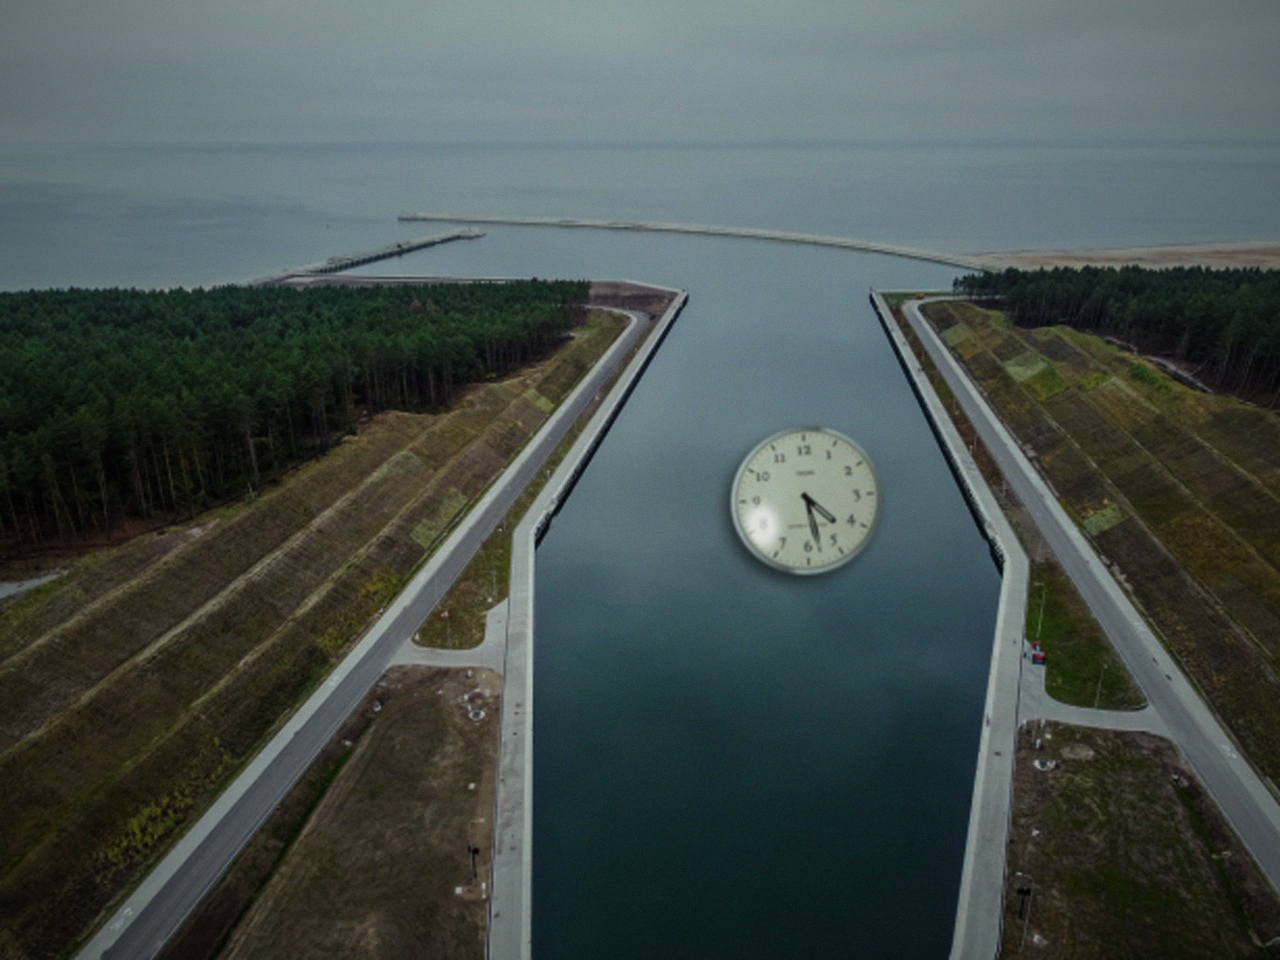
**4:28**
